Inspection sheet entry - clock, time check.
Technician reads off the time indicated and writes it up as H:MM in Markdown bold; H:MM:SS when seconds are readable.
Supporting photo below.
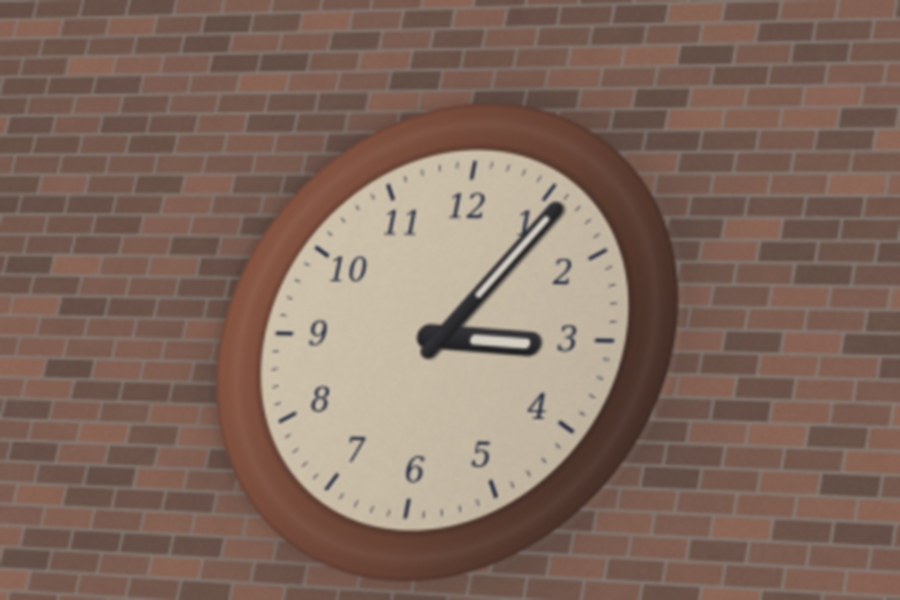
**3:06**
